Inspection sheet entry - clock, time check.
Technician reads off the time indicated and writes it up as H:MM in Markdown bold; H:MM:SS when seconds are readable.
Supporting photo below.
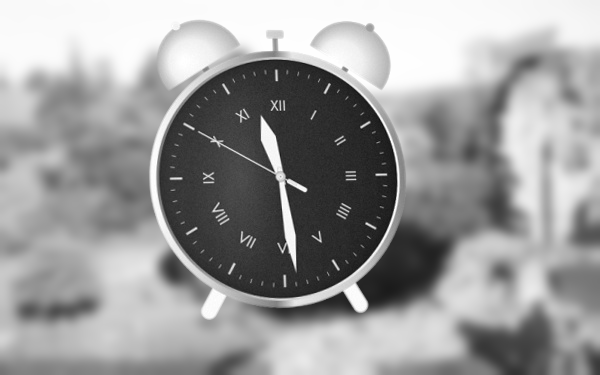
**11:28:50**
